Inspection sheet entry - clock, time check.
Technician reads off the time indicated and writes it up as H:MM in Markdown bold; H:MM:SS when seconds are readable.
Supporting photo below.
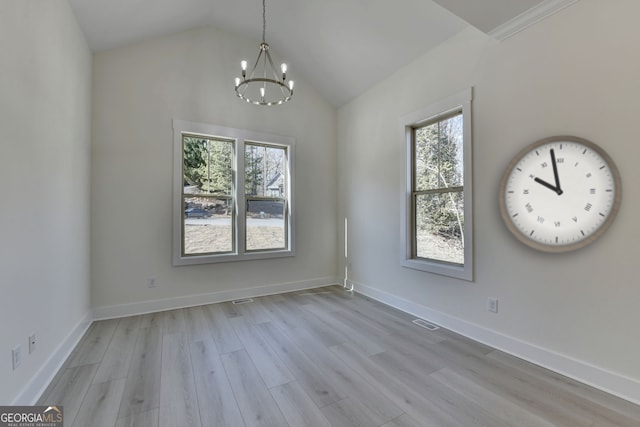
**9:58**
